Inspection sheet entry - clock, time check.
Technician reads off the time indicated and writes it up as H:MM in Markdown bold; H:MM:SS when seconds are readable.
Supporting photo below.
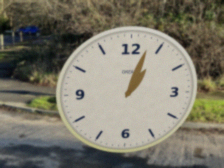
**1:03**
